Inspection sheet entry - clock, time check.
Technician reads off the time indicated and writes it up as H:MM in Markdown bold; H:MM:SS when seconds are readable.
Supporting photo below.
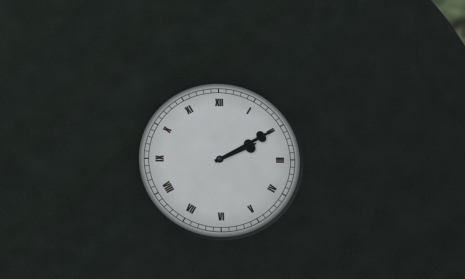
**2:10**
